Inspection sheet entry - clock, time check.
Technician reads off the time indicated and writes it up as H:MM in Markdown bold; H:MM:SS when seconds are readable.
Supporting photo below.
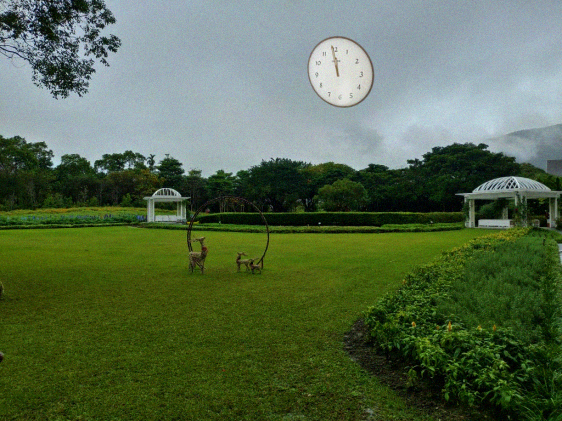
**11:59**
